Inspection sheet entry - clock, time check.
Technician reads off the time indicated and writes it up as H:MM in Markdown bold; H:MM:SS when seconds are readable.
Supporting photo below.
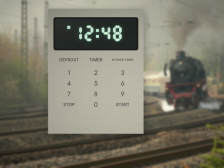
**12:48**
